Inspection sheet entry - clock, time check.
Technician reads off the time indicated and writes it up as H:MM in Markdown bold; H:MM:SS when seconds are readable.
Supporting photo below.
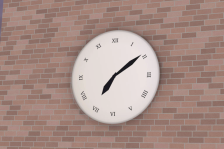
**7:09**
